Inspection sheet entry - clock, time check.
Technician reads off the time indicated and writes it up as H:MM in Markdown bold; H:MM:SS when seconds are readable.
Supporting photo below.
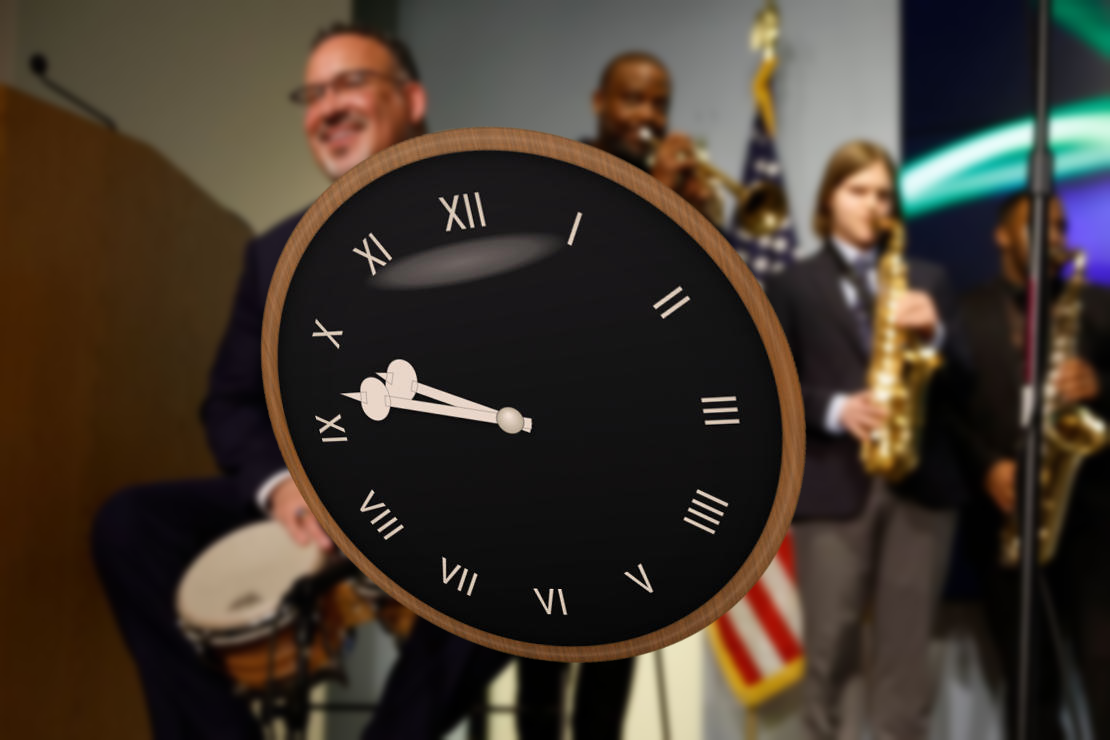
**9:47**
